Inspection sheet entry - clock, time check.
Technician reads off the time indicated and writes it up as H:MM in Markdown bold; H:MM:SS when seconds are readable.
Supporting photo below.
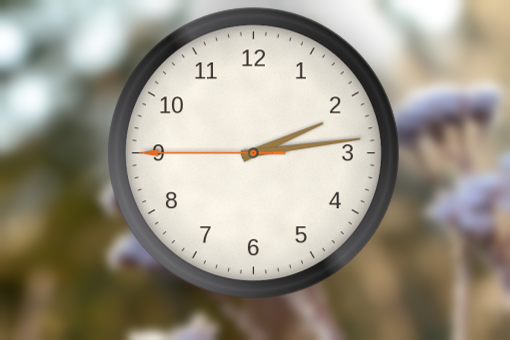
**2:13:45**
